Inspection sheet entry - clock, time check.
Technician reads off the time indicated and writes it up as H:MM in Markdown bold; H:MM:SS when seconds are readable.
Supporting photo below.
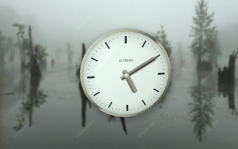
**5:10**
